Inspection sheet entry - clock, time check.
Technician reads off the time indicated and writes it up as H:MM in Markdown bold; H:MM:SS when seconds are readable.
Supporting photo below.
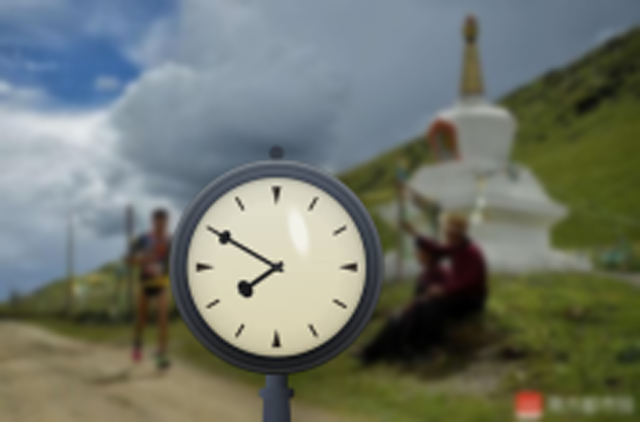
**7:50**
